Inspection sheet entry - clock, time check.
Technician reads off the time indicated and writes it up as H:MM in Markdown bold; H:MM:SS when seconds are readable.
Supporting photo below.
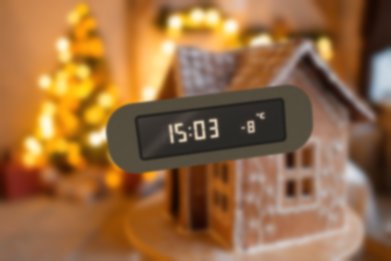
**15:03**
